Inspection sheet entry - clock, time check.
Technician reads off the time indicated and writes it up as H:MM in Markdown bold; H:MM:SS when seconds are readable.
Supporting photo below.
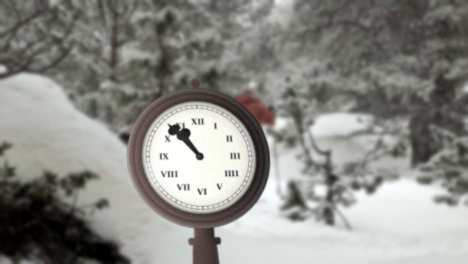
**10:53**
